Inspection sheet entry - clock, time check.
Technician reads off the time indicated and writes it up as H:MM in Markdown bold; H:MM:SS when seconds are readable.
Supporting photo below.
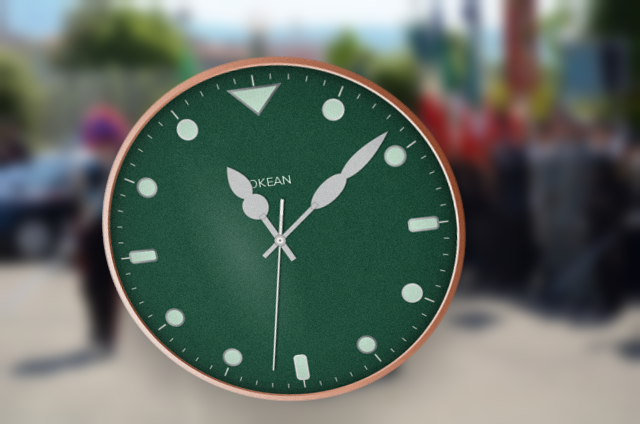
**11:08:32**
